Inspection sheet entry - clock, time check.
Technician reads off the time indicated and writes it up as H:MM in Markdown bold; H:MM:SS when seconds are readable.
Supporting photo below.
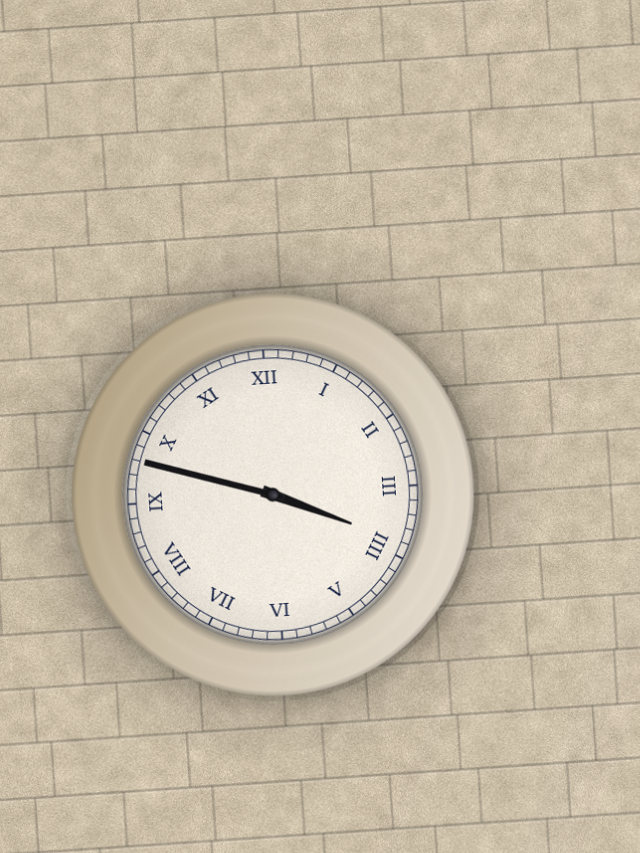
**3:48**
